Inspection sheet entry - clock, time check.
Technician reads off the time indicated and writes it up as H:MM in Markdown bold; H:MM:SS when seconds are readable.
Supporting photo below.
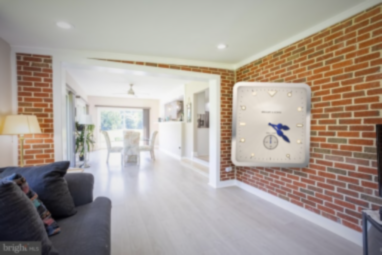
**3:22**
